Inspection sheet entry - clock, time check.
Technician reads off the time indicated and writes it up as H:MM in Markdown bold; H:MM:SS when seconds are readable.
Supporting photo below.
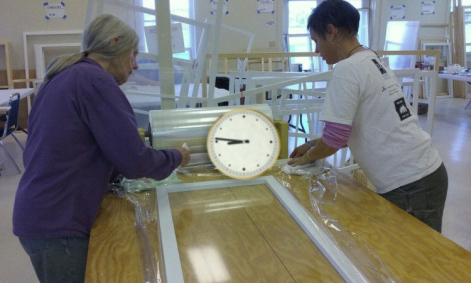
**8:46**
